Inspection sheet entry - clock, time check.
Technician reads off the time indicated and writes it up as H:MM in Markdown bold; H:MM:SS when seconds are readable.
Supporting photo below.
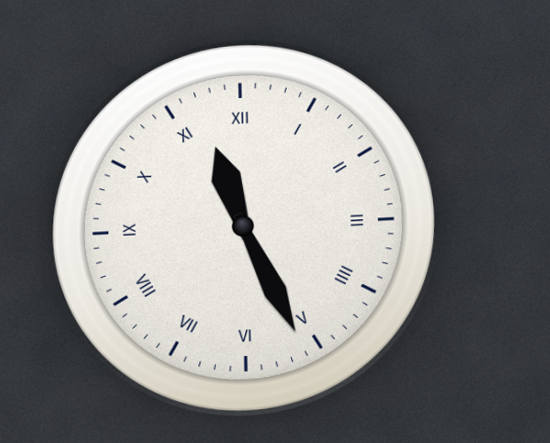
**11:26**
